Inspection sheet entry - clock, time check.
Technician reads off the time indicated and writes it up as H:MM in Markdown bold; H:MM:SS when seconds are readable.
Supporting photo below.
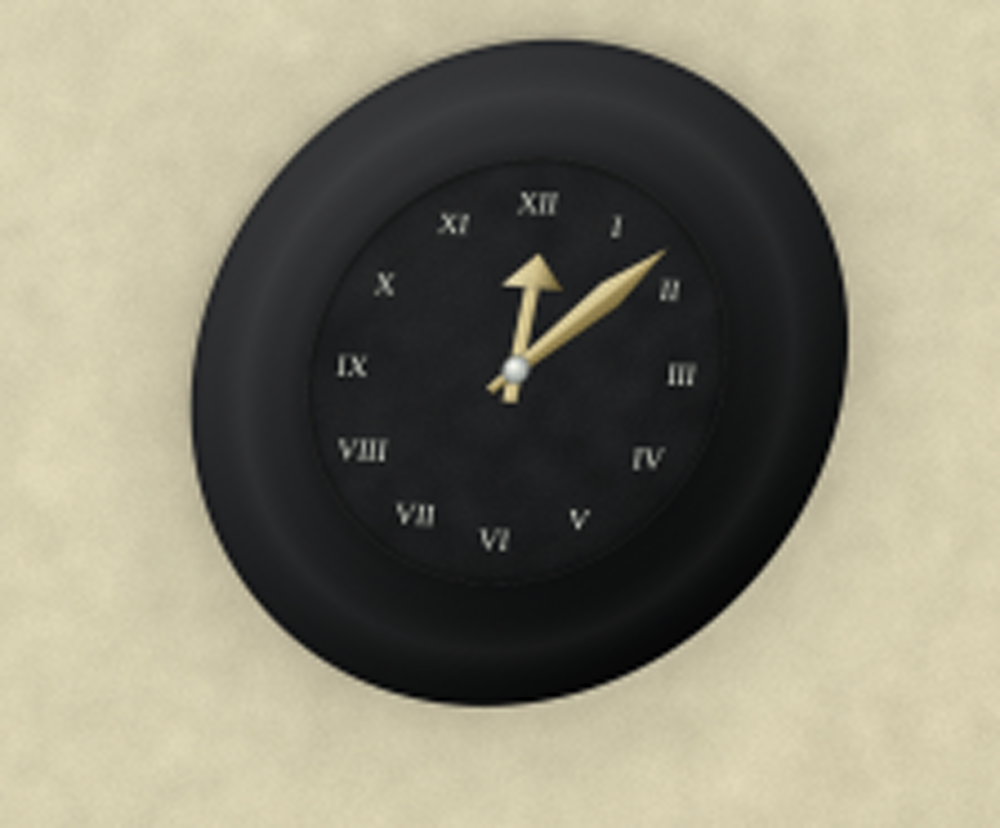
**12:08**
